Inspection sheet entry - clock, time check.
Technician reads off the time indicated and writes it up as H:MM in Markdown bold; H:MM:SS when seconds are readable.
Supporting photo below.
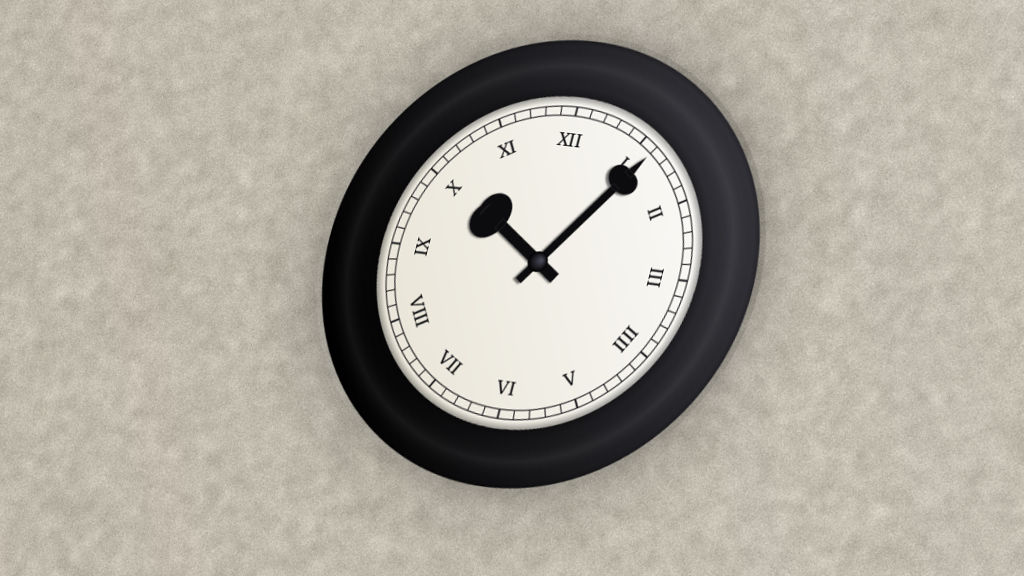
**10:06**
